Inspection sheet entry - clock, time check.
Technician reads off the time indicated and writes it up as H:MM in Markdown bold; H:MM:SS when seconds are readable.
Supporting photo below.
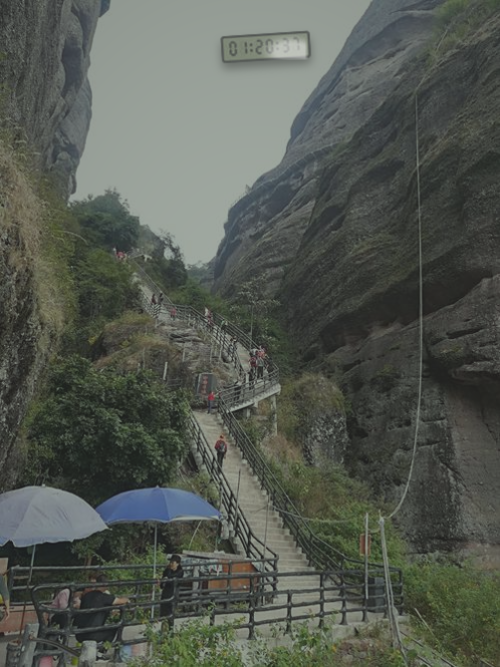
**1:20:37**
